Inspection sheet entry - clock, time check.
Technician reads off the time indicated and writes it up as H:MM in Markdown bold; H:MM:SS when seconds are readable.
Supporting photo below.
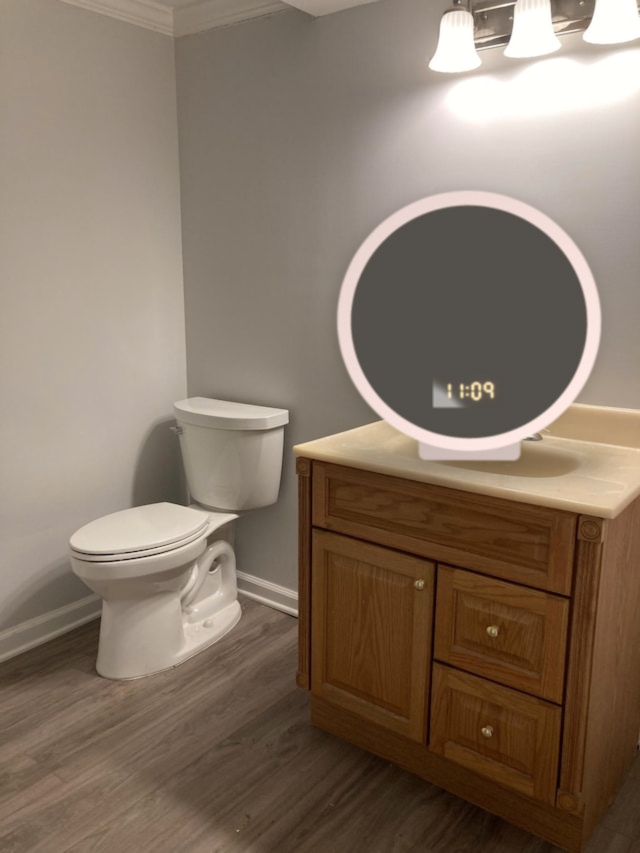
**11:09**
